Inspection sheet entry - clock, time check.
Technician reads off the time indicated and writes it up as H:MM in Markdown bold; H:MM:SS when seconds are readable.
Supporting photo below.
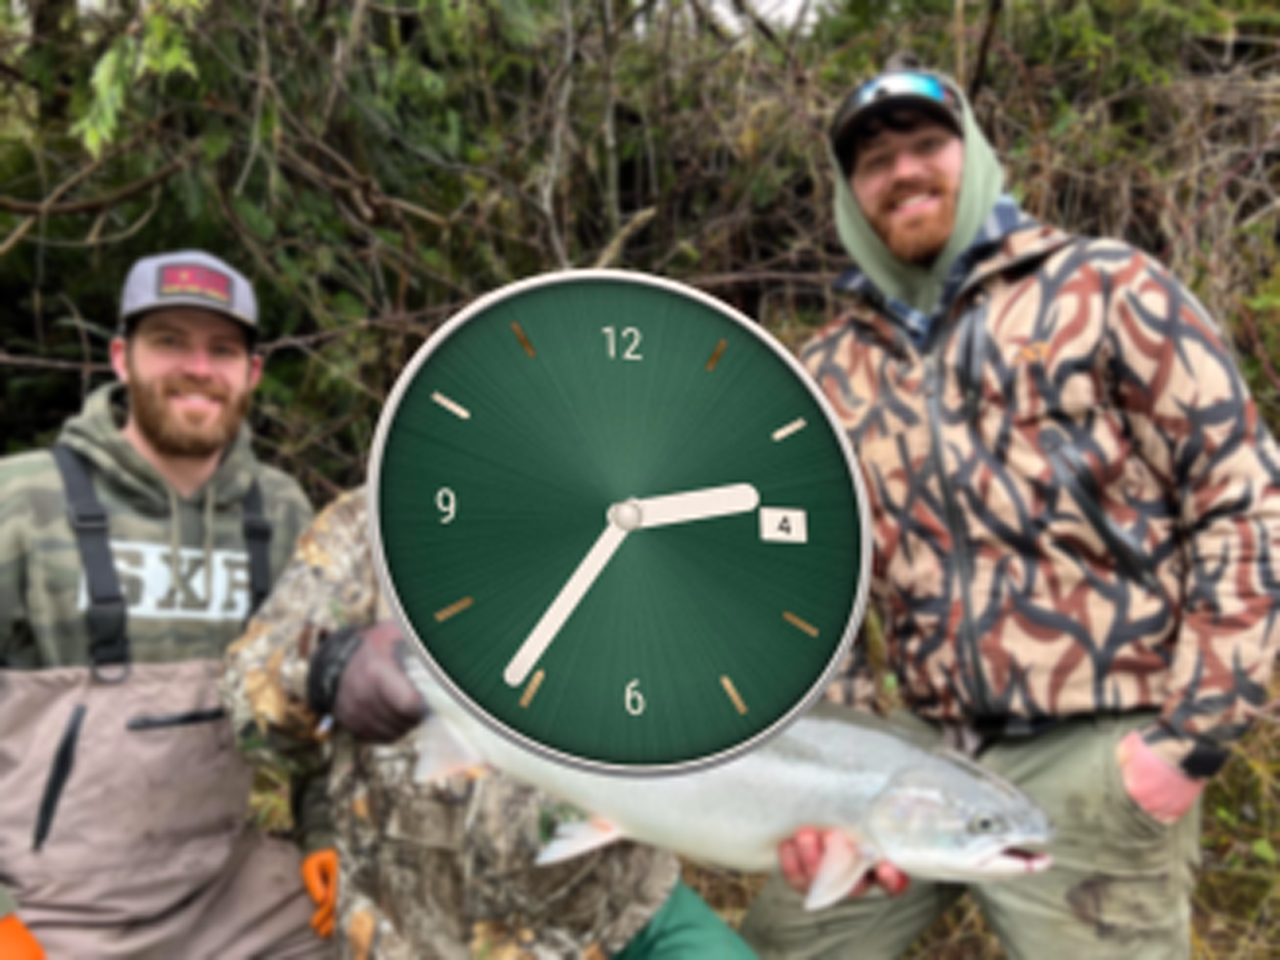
**2:36**
